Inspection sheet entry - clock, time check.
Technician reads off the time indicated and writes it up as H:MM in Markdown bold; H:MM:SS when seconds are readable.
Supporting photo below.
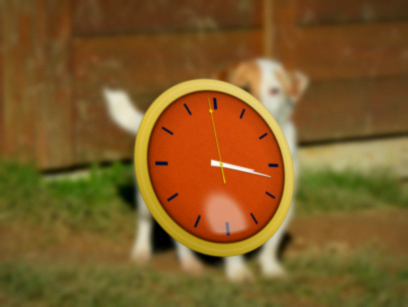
**3:16:59**
